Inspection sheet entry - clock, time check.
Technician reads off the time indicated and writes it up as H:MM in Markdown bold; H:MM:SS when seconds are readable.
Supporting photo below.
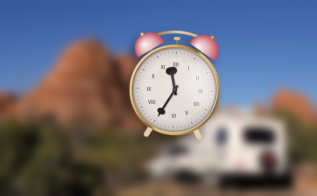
**11:35**
